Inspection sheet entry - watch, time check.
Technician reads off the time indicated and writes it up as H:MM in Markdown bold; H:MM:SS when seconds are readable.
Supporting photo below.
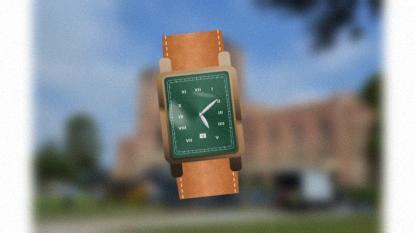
**5:09**
